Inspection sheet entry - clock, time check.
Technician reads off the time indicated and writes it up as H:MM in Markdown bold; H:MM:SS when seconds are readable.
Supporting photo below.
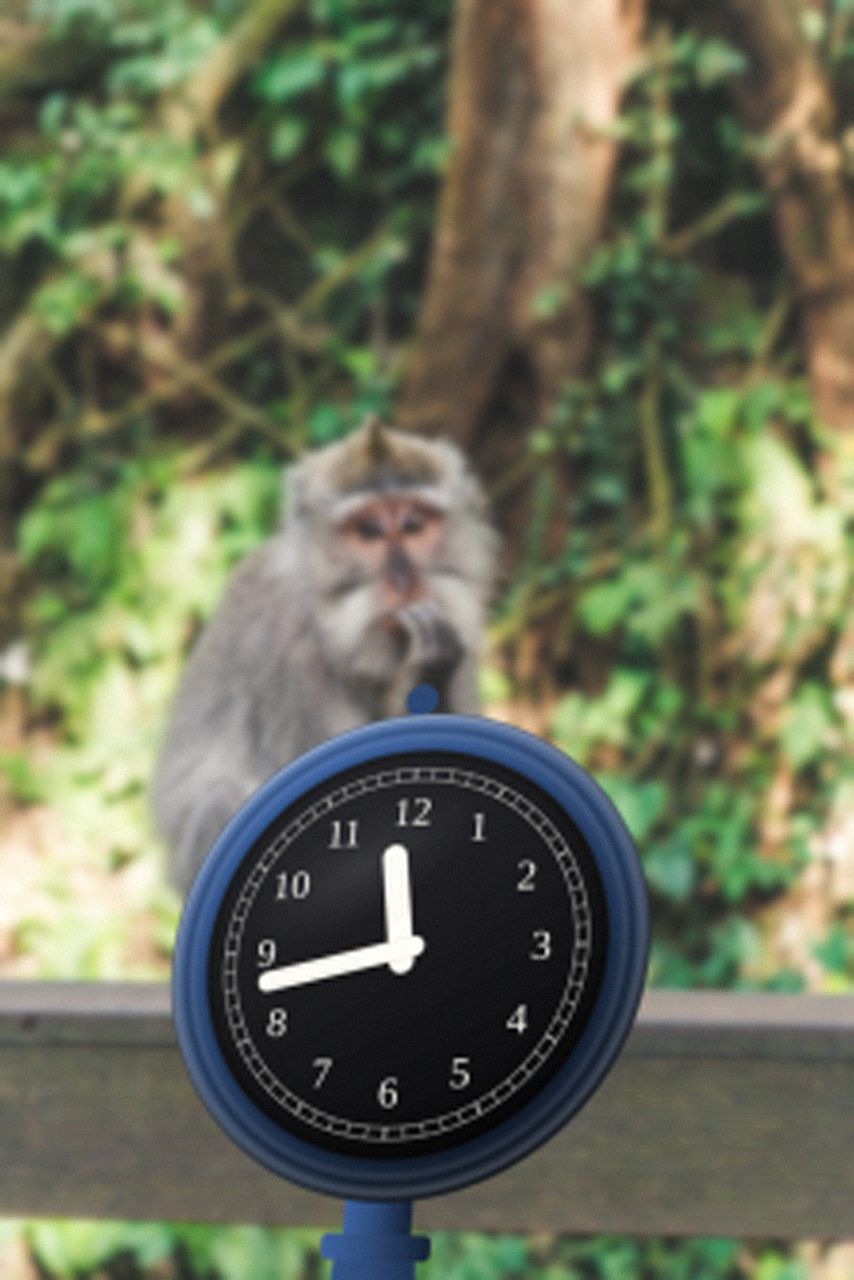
**11:43**
